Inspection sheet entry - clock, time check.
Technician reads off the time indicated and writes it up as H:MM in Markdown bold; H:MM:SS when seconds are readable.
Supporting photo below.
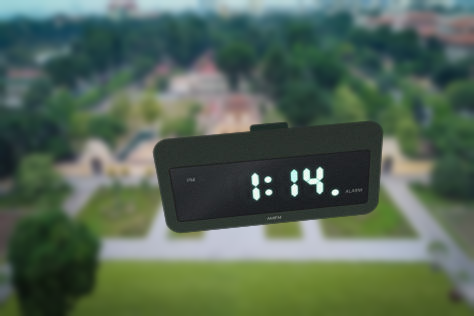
**1:14**
